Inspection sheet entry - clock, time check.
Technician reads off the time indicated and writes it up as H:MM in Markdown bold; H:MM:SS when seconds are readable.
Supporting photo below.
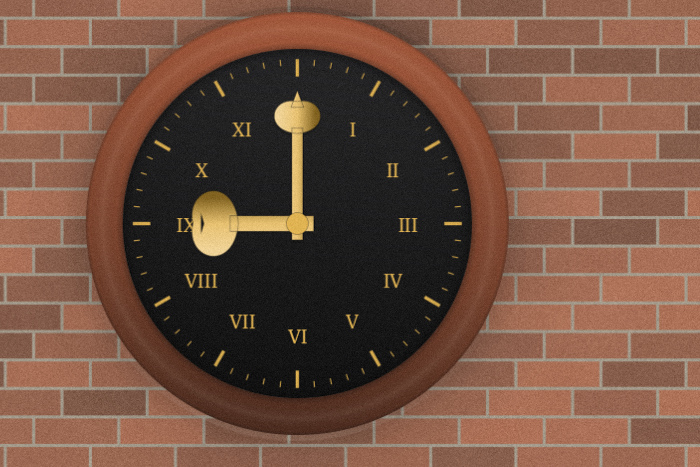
**9:00**
